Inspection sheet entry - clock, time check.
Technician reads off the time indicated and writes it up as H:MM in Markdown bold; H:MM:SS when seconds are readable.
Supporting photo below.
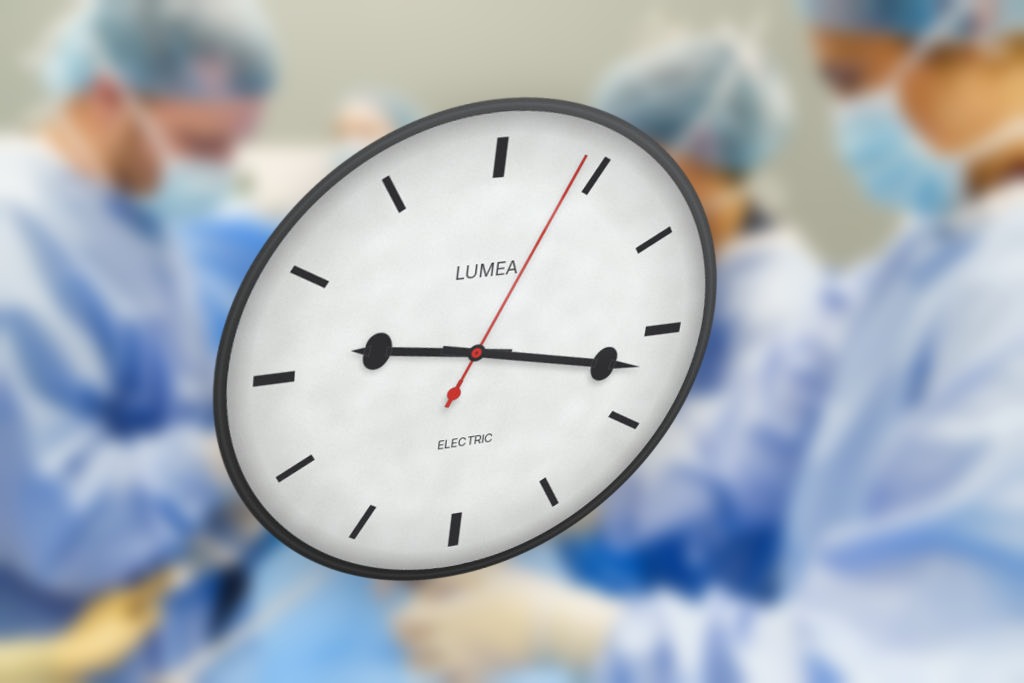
**9:17:04**
